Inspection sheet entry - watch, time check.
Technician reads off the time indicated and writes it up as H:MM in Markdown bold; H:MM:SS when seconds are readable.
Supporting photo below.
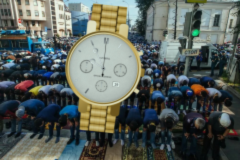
**9:55**
